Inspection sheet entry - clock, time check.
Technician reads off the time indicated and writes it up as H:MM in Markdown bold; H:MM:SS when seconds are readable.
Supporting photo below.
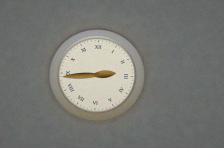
**2:44**
